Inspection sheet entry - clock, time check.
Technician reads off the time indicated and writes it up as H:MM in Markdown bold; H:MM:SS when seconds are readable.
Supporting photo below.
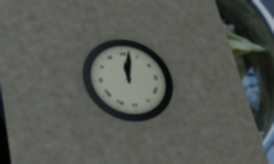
**12:02**
